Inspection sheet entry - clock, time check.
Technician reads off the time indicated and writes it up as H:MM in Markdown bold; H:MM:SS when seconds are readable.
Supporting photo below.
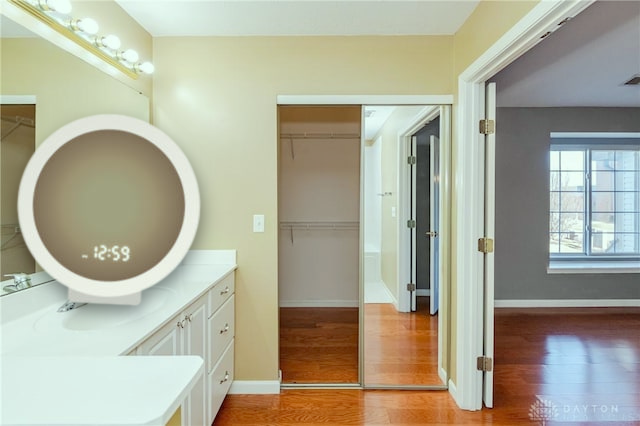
**12:59**
